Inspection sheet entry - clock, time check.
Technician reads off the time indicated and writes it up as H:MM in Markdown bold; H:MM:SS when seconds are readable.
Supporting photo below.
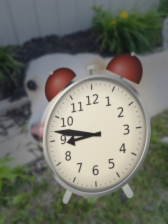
**8:47**
